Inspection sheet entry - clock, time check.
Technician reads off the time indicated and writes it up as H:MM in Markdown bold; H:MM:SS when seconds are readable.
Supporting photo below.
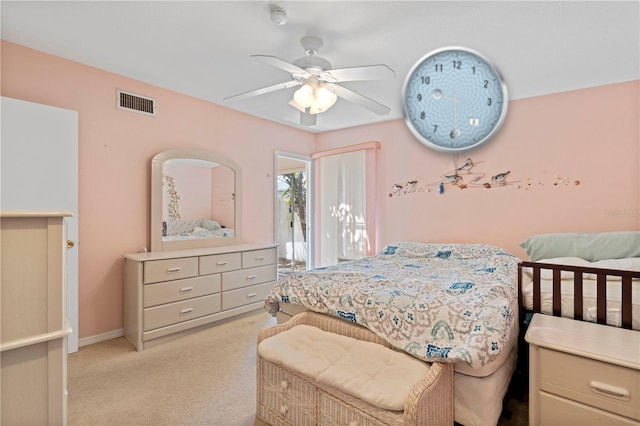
**9:29**
